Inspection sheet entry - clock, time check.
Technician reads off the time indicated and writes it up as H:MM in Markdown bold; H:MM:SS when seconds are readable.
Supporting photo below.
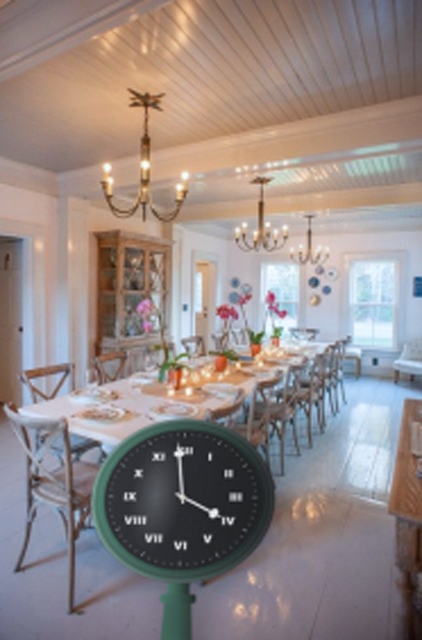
**3:59**
